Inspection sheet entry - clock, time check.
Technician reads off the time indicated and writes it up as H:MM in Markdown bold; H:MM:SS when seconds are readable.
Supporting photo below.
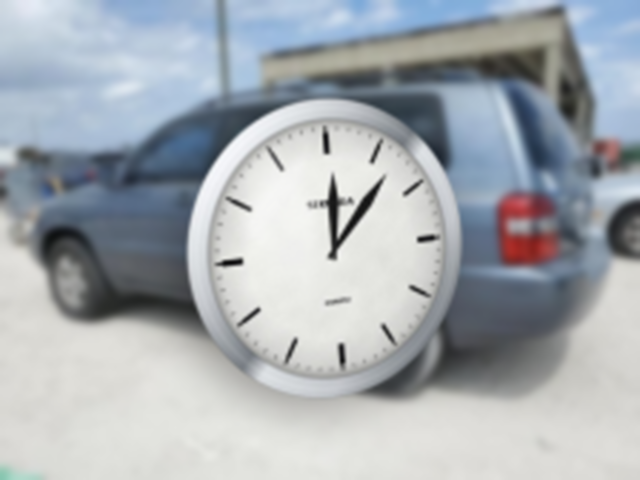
**12:07**
